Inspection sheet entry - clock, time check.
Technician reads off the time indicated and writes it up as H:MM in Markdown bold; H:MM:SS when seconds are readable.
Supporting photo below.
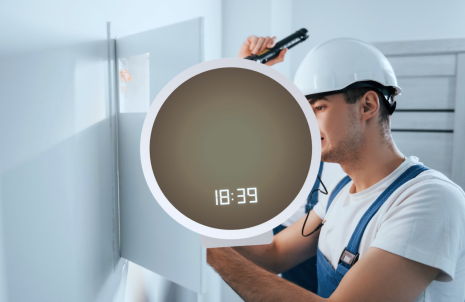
**18:39**
